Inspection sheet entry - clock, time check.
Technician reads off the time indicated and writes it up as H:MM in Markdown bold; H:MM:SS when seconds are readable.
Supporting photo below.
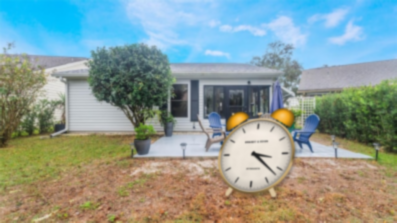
**3:22**
